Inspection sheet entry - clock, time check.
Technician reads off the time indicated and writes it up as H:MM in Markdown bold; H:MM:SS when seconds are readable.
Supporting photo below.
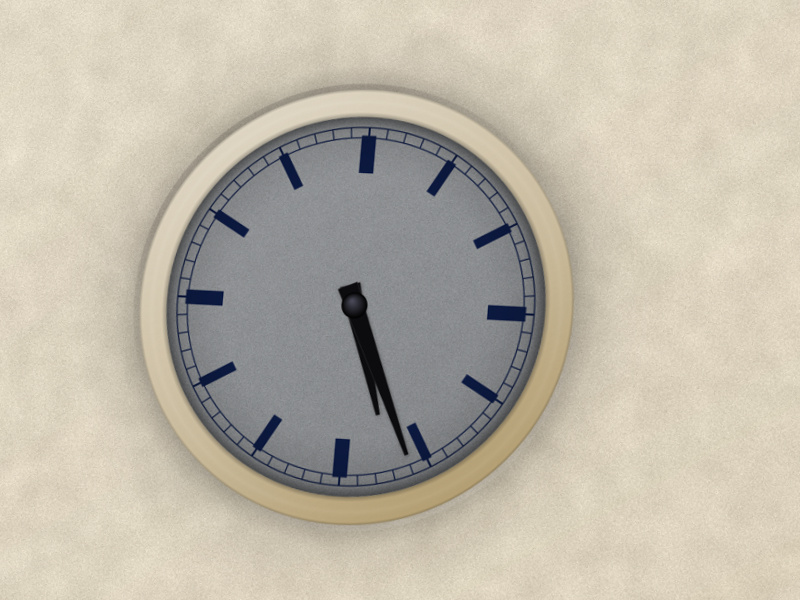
**5:26**
